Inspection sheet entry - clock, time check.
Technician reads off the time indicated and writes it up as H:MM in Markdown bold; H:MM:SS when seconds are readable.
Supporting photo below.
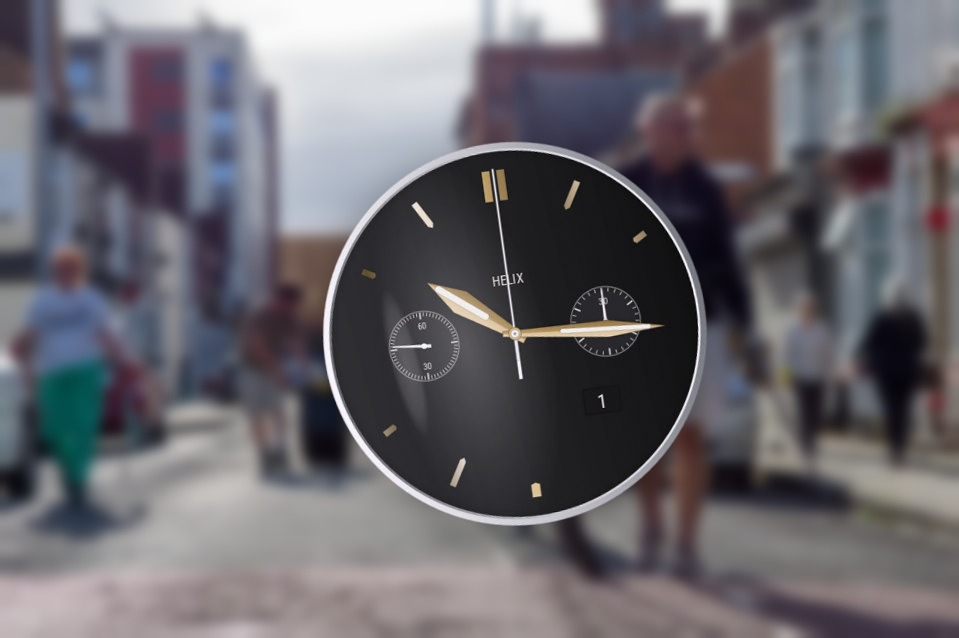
**10:15:46**
